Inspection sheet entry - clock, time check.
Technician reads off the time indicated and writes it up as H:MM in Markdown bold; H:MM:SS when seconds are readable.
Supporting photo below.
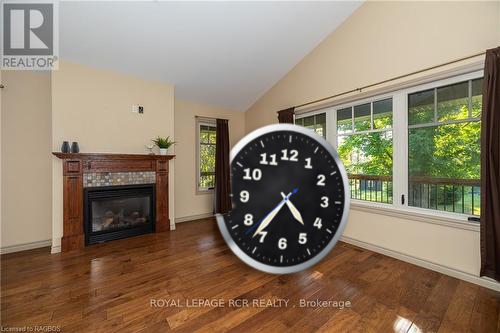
**4:36:38**
